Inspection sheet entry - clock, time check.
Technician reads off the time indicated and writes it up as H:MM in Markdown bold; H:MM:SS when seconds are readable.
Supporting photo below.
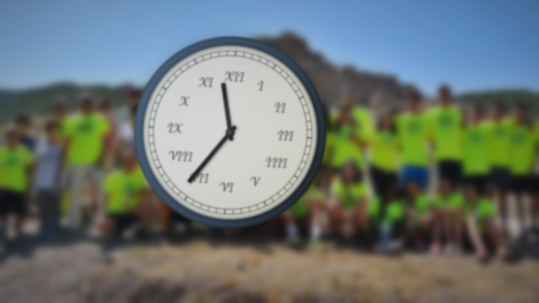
**11:36**
